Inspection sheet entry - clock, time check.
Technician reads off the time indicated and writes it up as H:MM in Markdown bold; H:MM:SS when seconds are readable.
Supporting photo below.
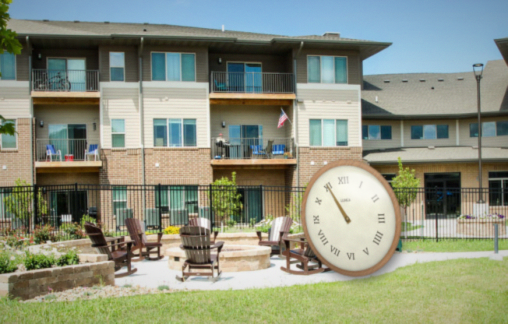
**10:55**
